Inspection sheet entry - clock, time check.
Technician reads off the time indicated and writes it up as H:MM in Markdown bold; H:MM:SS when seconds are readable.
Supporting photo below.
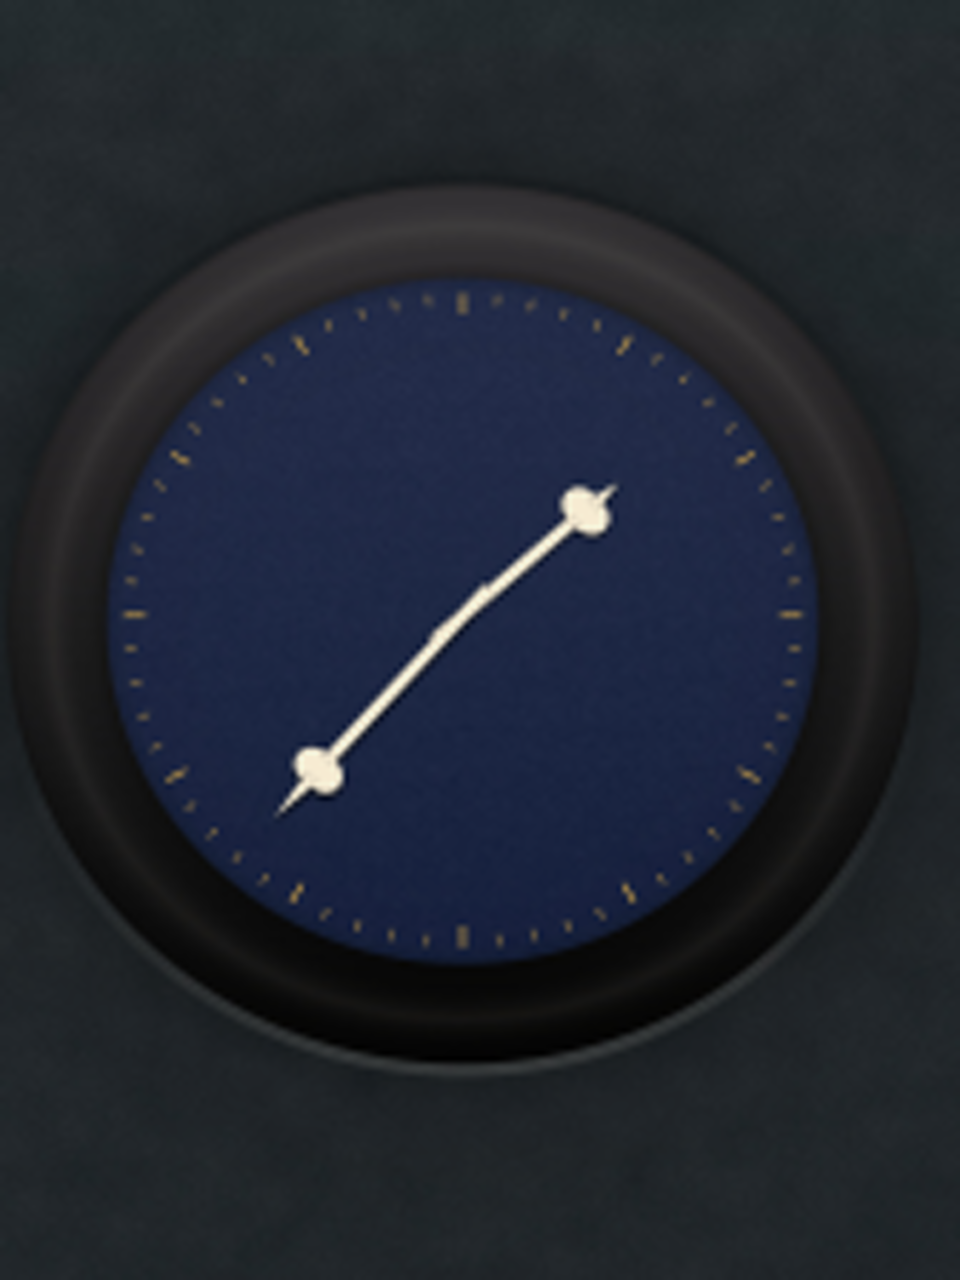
**1:37**
